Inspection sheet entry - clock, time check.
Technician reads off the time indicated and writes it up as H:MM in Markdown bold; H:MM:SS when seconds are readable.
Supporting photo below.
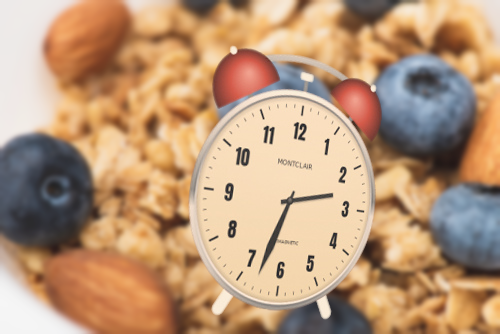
**2:33**
